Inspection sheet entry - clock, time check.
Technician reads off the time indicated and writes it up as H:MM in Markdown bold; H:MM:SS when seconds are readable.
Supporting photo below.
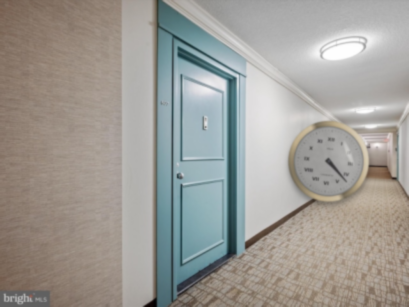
**4:22**
